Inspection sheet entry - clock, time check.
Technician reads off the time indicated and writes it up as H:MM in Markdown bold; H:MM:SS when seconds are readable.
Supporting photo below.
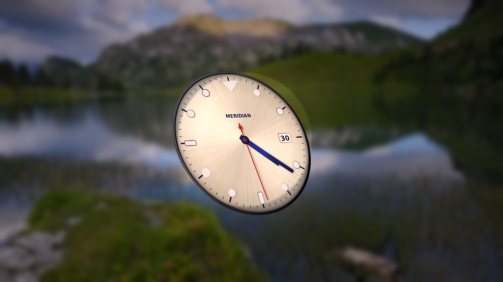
**4:21:29**
